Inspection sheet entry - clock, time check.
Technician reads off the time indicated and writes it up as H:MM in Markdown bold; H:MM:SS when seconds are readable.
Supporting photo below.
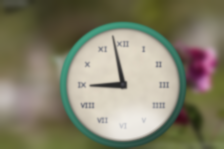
**8:58**
